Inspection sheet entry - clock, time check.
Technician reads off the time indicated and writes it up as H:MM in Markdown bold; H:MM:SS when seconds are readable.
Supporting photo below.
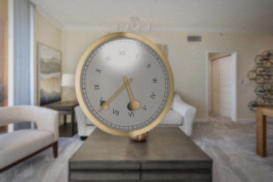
**5:39**
